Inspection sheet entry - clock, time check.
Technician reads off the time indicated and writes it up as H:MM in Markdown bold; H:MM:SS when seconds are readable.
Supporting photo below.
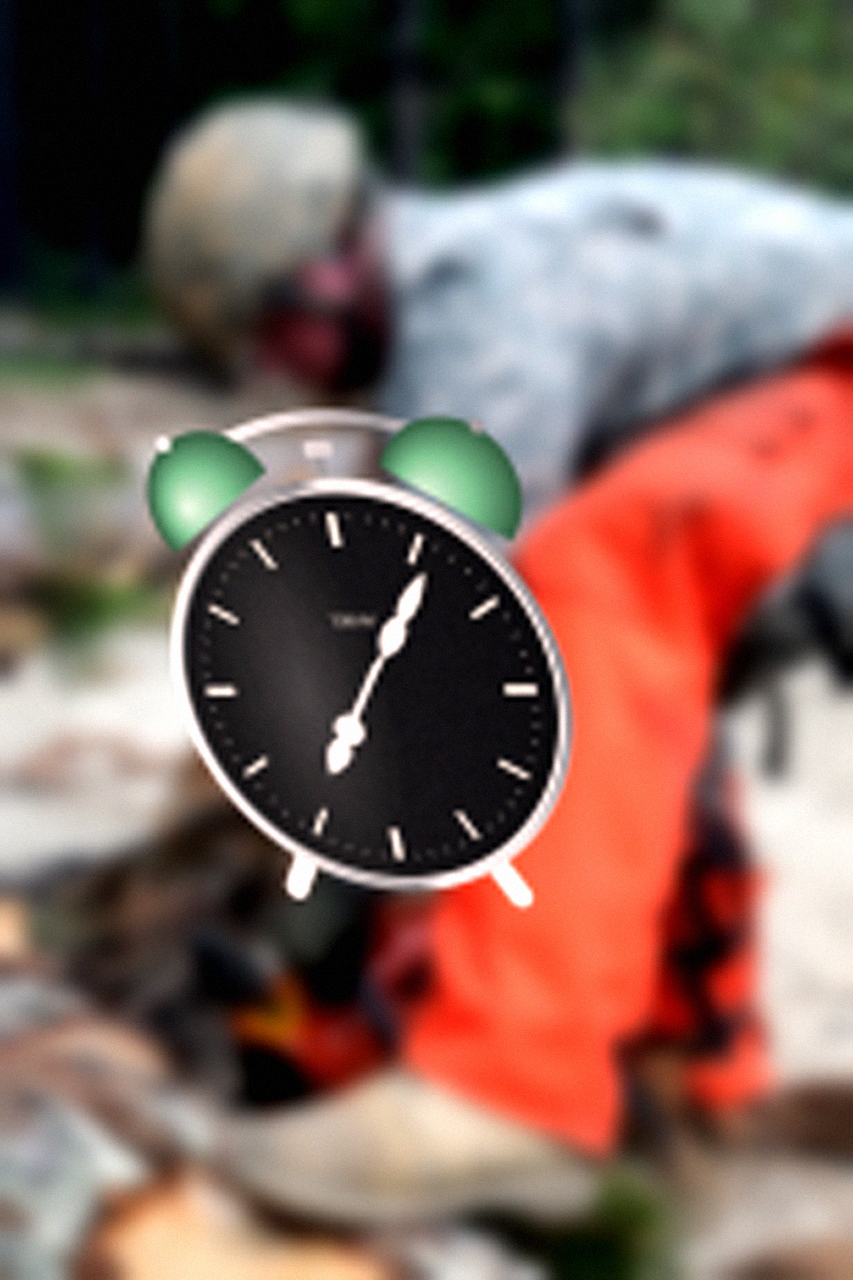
**7:06**
